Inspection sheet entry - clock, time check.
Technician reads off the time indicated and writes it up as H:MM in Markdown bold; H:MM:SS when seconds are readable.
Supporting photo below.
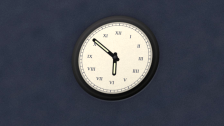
**5:51**
